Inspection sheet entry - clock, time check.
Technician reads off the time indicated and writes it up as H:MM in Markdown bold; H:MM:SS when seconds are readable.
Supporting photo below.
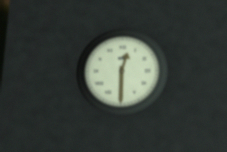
**12:30**
